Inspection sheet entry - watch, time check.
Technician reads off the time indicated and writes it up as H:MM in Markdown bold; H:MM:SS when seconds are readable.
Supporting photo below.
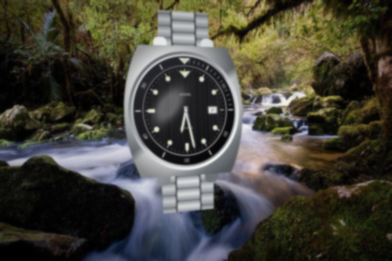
**6:28**
